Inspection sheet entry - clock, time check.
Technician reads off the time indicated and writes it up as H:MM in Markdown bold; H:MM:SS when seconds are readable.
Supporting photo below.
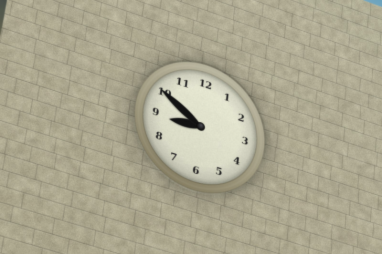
**8:50**
